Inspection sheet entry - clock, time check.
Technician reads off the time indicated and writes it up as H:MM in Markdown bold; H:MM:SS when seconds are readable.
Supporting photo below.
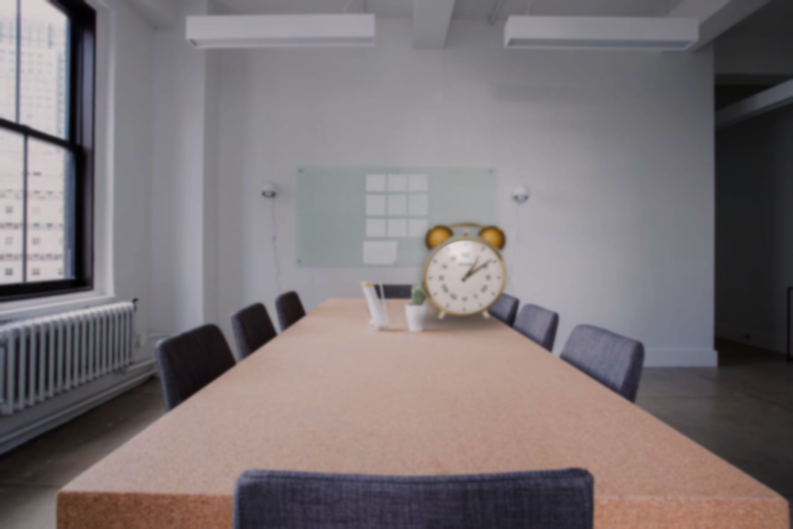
**1:09**
